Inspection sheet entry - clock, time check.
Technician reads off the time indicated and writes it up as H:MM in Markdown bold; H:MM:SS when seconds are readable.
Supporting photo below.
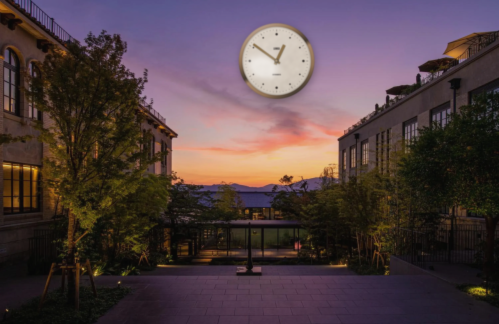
**12:51**
